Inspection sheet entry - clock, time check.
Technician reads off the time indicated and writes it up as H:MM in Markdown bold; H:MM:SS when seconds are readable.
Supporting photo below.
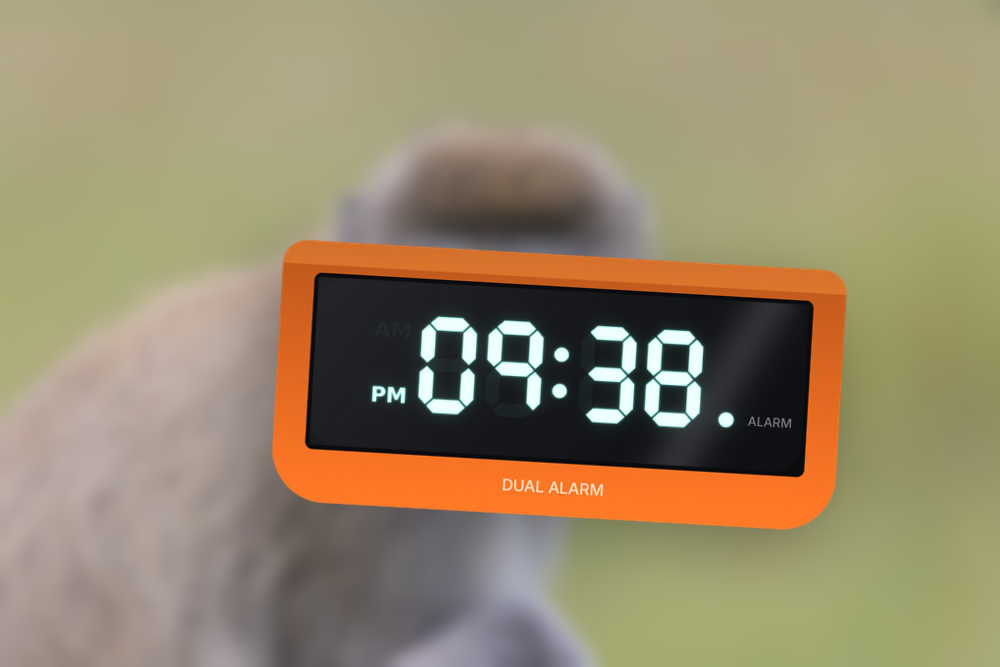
**9:38**
